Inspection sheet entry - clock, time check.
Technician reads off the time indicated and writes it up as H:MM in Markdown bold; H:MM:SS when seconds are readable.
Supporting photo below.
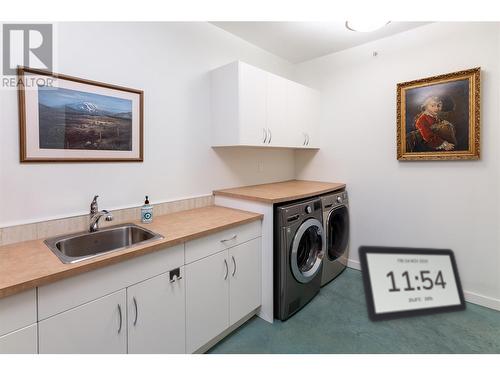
**11:54**
